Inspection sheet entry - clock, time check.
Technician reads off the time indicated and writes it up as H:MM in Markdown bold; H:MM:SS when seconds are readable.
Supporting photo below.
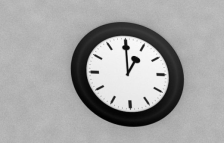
**1:00**
